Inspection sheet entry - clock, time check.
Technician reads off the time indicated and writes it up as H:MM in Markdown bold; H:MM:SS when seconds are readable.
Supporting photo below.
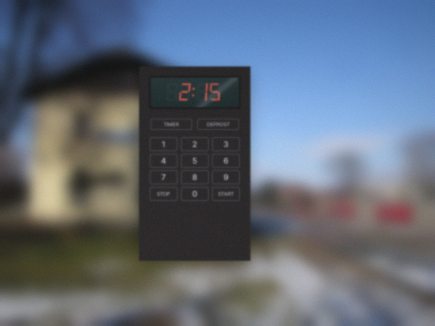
**2:15**
